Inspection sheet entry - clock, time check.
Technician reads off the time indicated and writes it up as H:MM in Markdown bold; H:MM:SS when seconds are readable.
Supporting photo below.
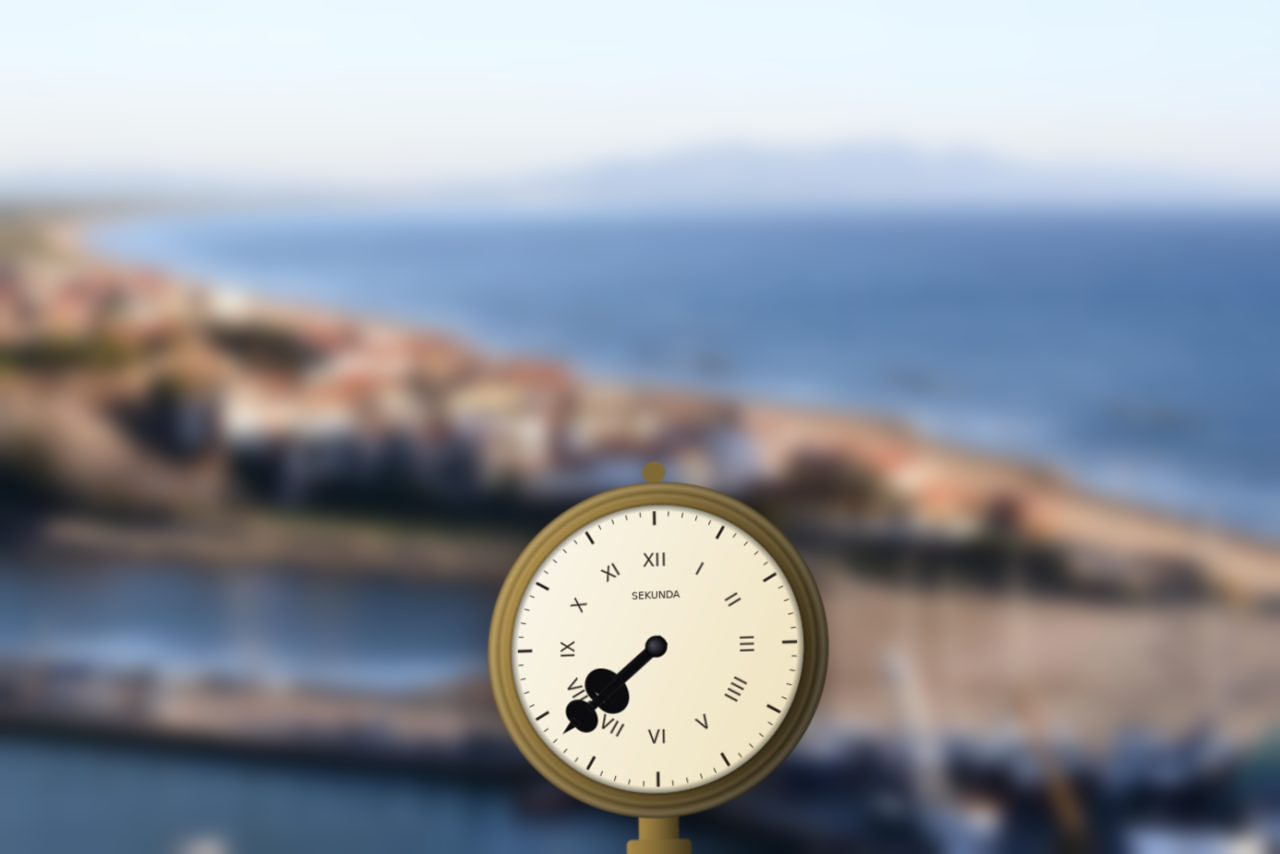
**7:38**
